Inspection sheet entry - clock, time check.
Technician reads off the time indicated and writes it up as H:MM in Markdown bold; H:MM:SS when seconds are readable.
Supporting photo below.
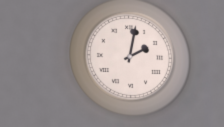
**2:02**
